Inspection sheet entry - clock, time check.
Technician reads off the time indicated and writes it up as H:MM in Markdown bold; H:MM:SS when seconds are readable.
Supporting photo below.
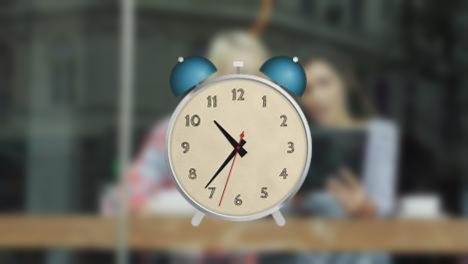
**10:36:33**
